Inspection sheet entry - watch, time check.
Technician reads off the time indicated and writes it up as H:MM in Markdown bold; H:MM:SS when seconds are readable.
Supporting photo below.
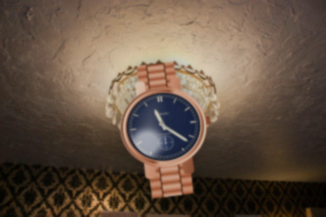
**11:22**
